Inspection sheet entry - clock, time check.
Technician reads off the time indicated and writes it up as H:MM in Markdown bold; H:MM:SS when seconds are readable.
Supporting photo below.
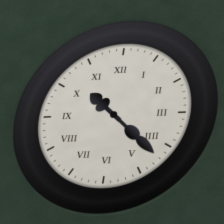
**10:22**
